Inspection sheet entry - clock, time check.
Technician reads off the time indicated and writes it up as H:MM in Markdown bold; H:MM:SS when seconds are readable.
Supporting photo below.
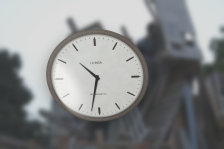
**10:32**
